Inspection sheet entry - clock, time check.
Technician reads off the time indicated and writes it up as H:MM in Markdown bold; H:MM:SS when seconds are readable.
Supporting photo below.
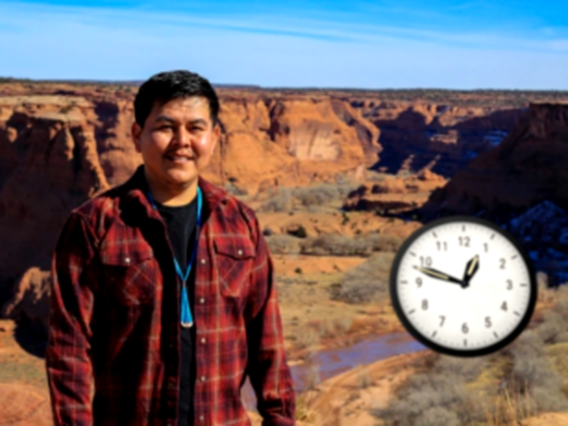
**12:48**
